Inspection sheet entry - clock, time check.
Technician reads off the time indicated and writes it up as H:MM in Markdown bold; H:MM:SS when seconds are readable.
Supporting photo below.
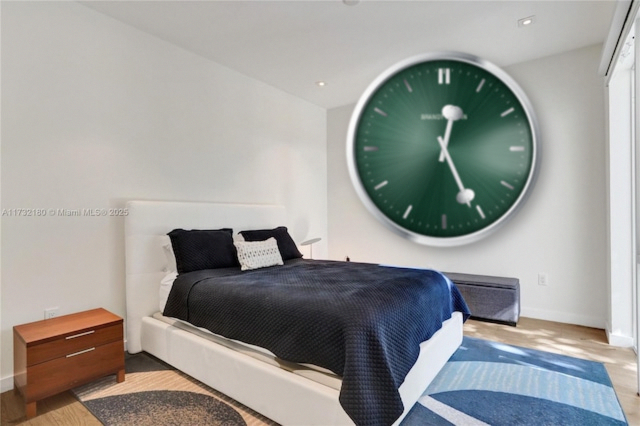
**12:26**
